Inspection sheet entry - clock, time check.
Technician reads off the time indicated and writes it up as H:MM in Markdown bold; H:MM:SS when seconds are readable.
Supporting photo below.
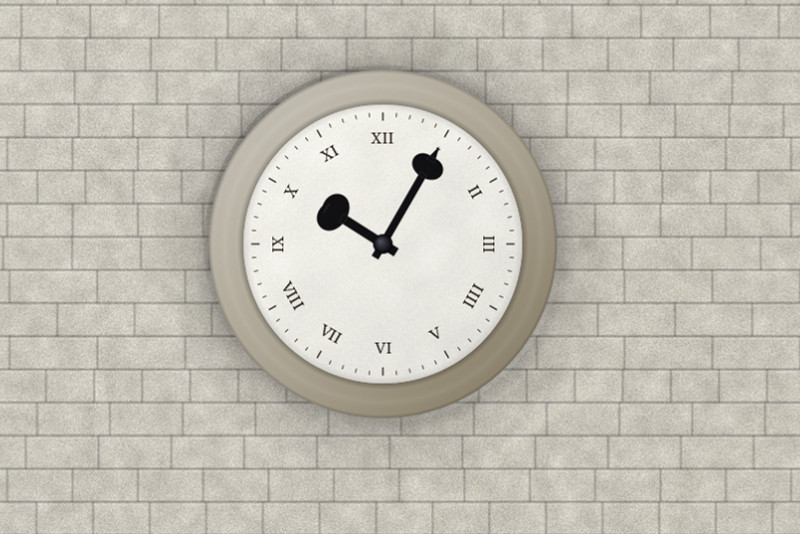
**10:05**
